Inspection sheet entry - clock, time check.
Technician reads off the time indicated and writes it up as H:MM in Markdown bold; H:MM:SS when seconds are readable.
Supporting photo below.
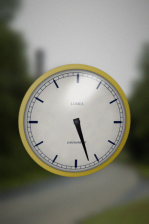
**5:27**
